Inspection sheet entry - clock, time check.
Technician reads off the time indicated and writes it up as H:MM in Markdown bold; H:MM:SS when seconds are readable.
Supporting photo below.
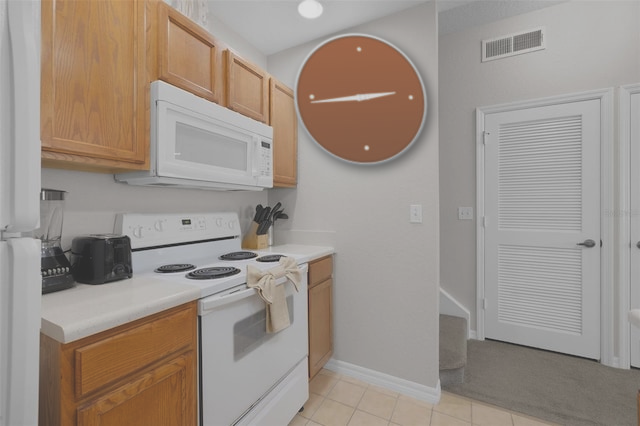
**2:44**
